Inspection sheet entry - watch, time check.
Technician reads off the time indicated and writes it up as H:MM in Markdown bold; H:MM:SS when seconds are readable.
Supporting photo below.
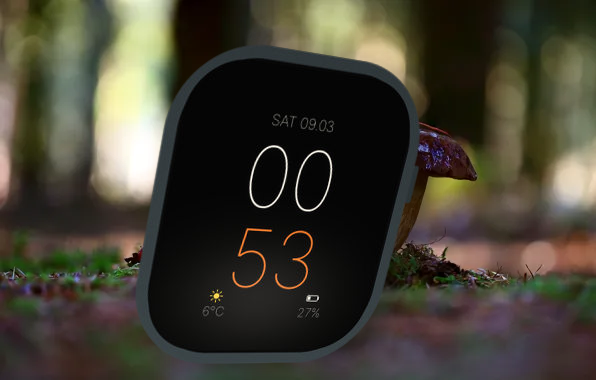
**0:53**
